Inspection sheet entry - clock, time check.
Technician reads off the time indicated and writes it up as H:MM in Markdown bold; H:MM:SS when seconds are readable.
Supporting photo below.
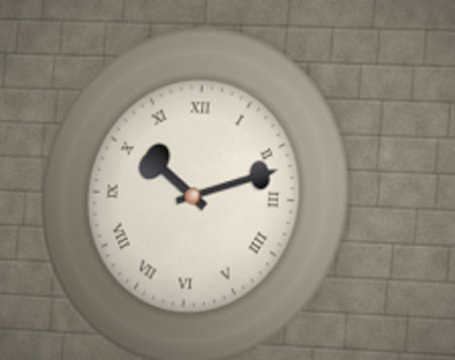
**10:12**
